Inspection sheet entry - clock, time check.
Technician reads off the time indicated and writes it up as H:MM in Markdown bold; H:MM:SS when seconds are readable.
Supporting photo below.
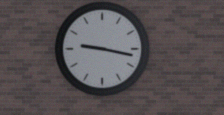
**9:17**
